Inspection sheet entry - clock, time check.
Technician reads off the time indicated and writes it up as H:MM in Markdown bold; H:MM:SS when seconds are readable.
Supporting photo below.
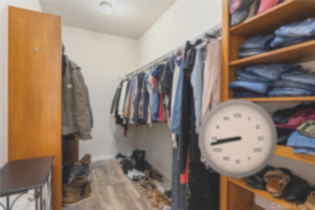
**8:43**
